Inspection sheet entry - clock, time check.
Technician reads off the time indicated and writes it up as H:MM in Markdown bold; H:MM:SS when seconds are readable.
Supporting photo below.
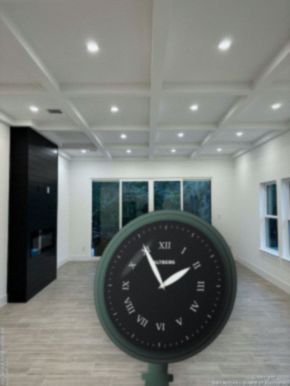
**1:55**
